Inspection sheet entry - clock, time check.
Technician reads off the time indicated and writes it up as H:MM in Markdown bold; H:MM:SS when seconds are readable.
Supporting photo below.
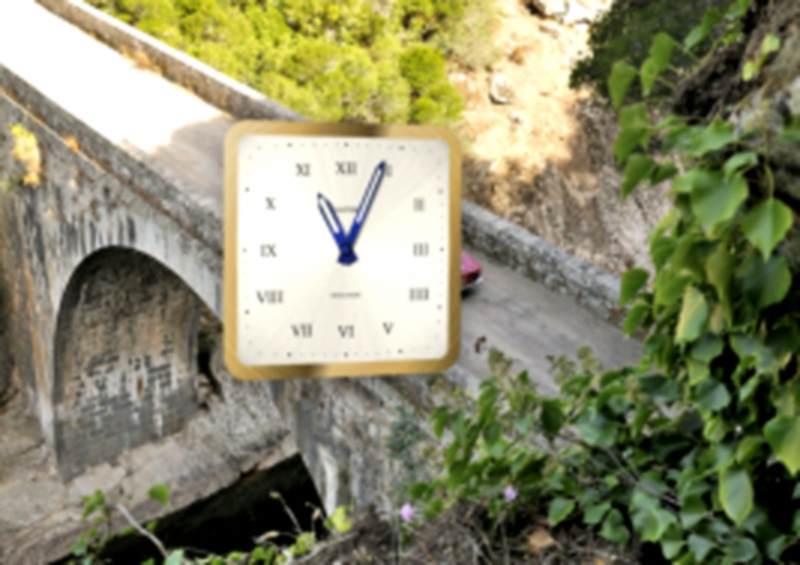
**11:04**
